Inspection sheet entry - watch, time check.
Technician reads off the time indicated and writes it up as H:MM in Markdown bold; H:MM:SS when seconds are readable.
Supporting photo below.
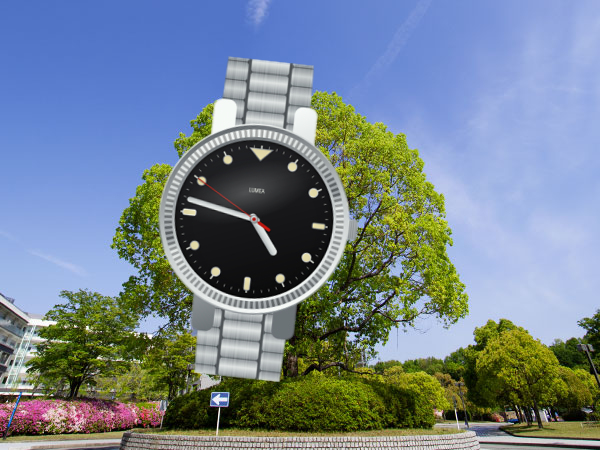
**4:46:50**
